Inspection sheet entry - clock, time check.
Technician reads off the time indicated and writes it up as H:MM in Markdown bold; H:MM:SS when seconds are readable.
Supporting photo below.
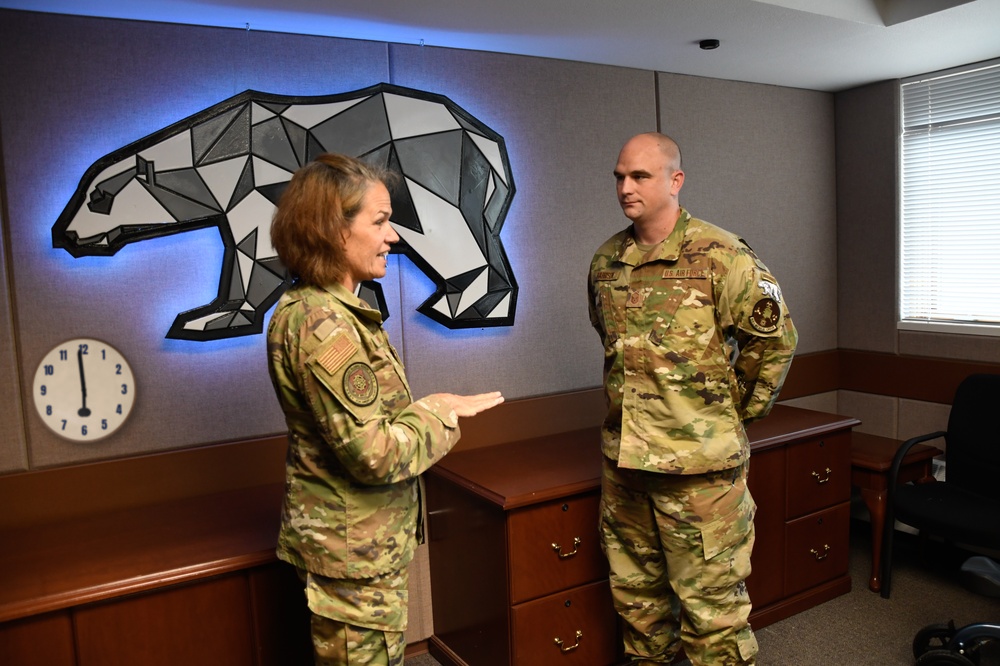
**5:59**
